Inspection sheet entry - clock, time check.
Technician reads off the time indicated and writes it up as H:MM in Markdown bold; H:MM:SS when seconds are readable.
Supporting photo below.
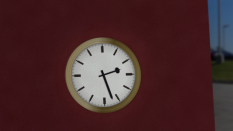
**2:27**
